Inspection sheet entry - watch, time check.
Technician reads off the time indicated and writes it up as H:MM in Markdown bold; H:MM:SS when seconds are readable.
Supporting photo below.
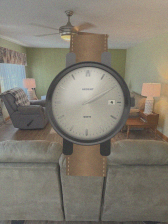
**2:10**
